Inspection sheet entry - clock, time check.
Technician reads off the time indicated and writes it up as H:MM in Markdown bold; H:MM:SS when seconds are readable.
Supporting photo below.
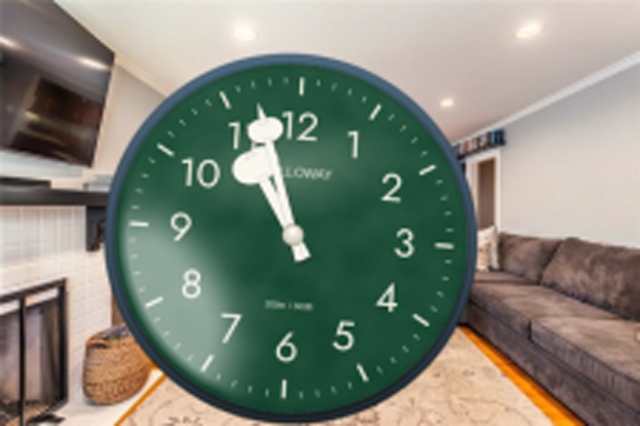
**10:57**
